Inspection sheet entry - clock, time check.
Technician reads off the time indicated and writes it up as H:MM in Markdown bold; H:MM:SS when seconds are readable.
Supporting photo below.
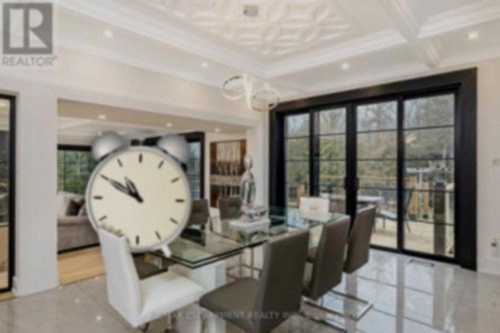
**10:50**
